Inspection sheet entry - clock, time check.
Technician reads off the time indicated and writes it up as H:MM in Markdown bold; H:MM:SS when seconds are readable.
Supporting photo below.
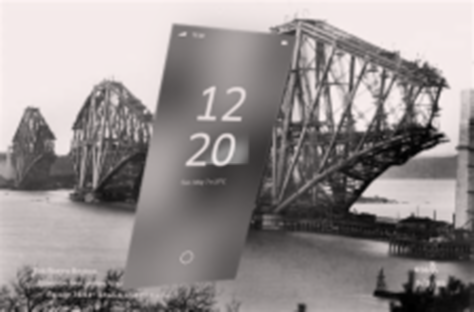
**12:20**
